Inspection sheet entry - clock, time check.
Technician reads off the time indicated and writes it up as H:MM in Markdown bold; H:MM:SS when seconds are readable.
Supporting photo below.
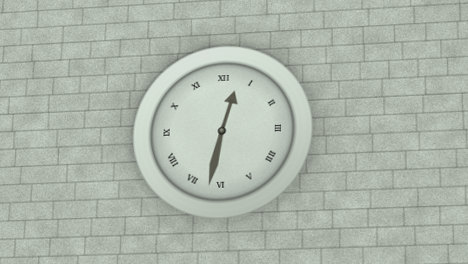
**12:32**
